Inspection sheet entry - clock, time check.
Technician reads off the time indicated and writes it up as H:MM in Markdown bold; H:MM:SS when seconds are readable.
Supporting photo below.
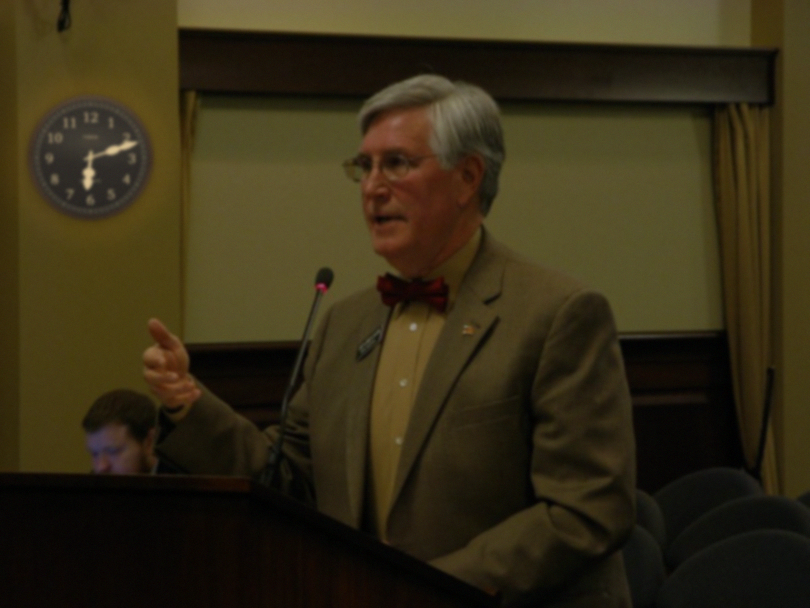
**6:12**
